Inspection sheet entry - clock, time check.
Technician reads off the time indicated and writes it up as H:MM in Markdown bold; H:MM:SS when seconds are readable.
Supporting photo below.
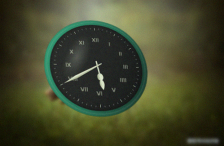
**5:40**
